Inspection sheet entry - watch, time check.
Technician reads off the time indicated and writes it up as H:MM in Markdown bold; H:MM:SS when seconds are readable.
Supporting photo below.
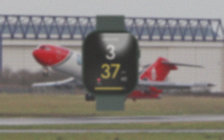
**3:37**
